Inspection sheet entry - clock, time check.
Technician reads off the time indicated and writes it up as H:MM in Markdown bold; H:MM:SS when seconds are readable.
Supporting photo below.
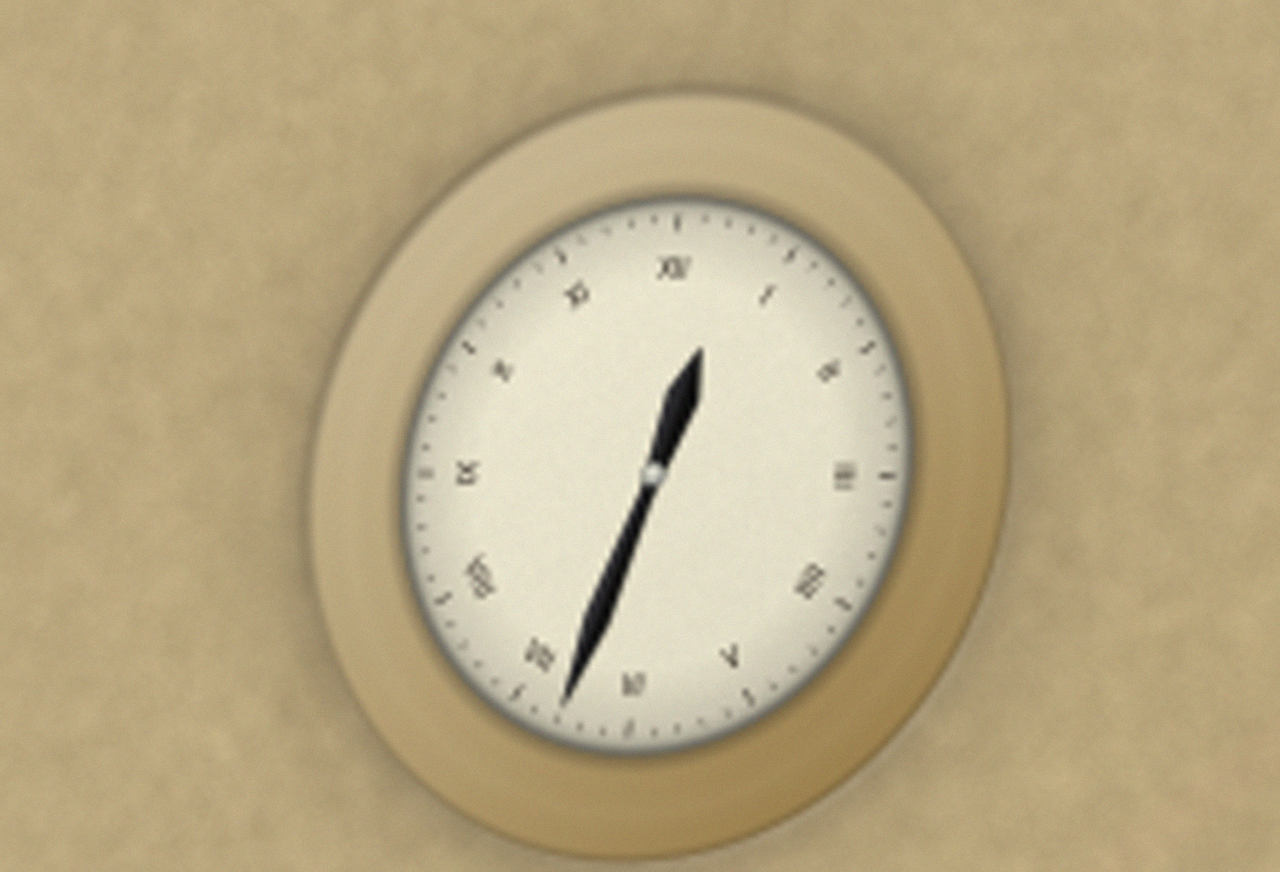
**12:33**
